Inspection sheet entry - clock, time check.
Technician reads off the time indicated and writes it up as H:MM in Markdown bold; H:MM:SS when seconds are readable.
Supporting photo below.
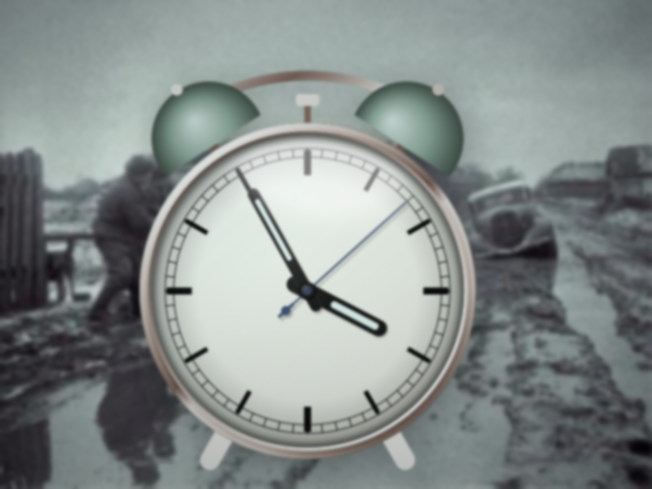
**3:55:08**
